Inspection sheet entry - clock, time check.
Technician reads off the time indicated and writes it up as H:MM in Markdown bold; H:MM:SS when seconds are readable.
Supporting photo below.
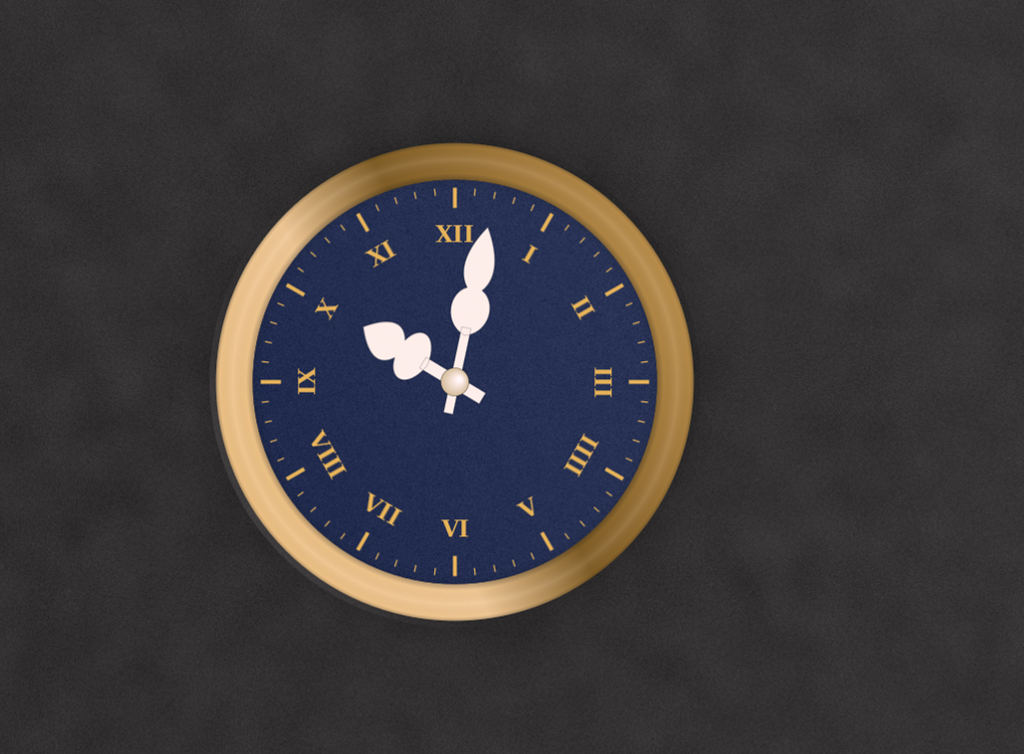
**10:02**
